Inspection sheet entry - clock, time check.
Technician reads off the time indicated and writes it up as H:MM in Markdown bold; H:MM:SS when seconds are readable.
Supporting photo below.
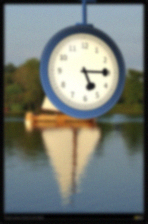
**5:15**
